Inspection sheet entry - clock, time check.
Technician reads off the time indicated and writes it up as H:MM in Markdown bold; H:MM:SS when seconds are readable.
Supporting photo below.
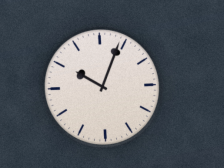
**10:04**
